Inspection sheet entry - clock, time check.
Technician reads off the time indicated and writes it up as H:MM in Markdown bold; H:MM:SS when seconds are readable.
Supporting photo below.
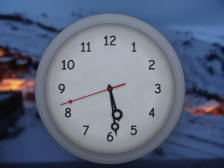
**5:28:42**
